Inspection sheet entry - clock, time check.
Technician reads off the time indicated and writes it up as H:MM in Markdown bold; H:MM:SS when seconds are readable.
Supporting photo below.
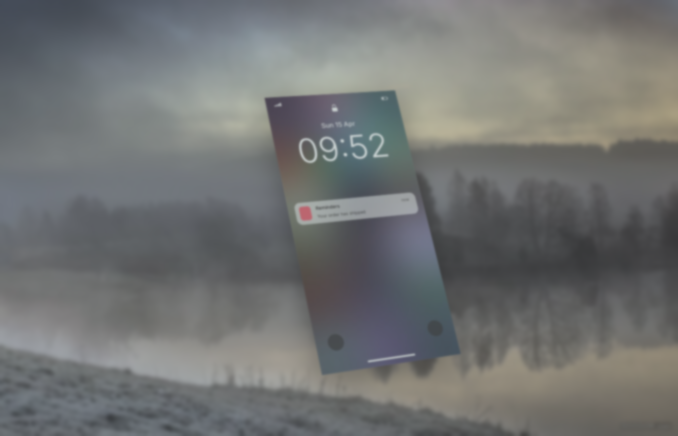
**9:52**
